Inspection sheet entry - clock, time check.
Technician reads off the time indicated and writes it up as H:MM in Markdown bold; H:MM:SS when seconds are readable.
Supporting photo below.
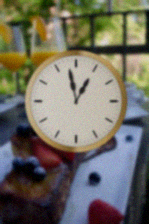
**12:58**
